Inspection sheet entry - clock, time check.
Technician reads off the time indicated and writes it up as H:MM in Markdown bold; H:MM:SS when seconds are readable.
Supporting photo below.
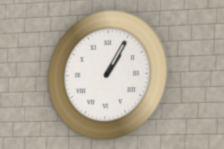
**1:05**
